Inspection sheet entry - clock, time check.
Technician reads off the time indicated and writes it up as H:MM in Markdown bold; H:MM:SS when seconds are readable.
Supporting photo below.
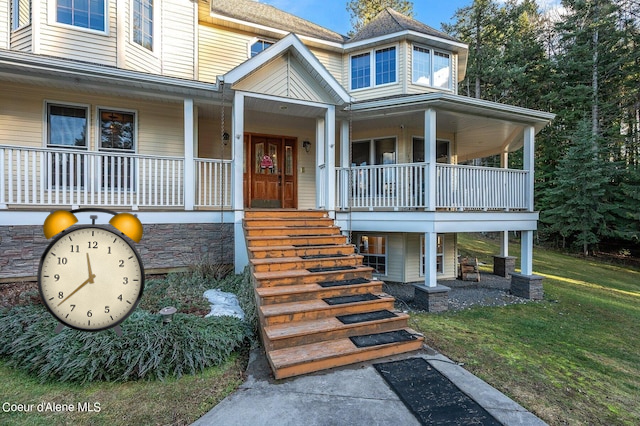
**11:38**
